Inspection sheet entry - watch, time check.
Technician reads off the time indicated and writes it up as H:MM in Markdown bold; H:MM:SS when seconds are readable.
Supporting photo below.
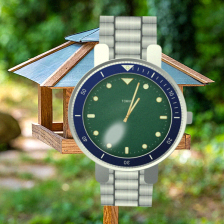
**1:03**
